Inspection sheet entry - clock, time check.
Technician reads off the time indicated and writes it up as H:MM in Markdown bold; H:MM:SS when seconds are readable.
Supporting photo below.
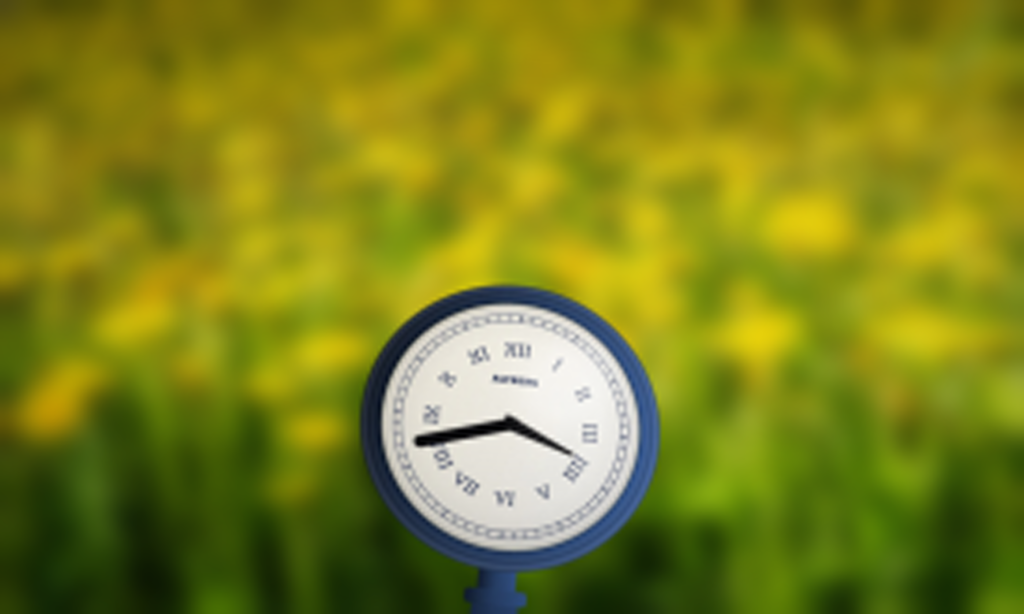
**3:42**
